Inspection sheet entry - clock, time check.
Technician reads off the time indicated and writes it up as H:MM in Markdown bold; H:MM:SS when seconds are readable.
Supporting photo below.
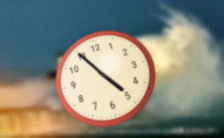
**4:55**
